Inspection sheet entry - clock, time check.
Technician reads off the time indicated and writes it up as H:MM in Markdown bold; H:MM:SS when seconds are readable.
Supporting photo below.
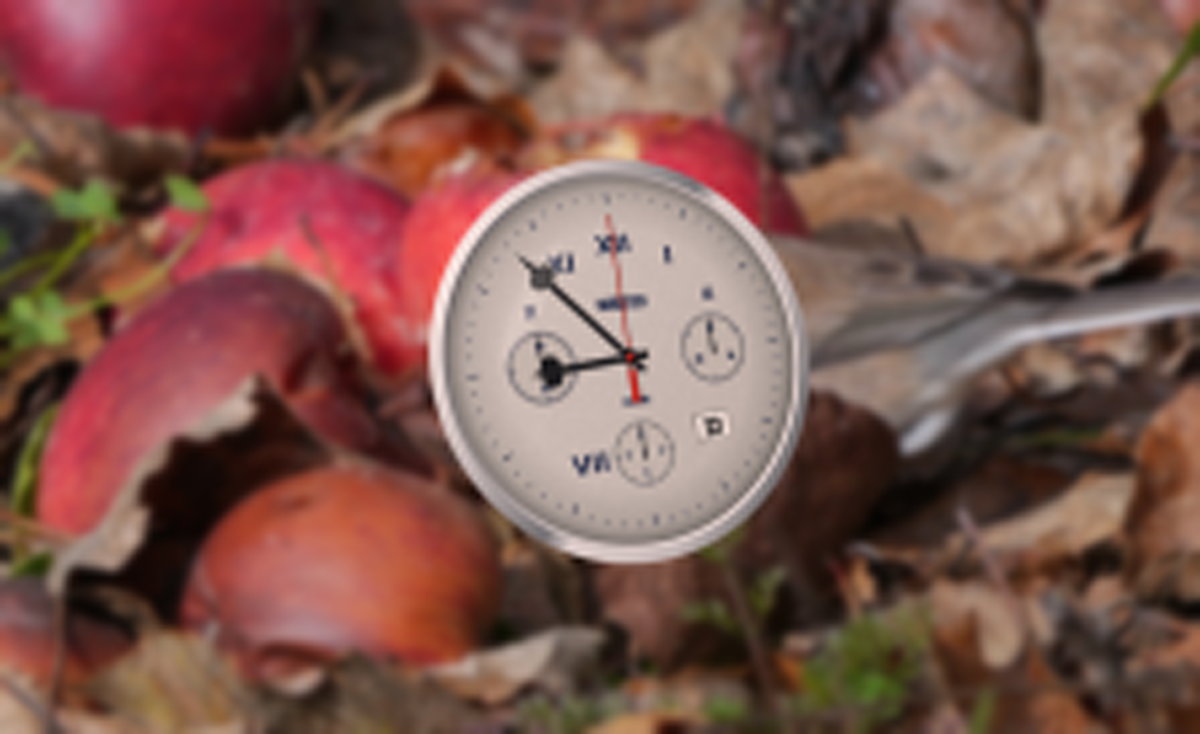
**8:53**
